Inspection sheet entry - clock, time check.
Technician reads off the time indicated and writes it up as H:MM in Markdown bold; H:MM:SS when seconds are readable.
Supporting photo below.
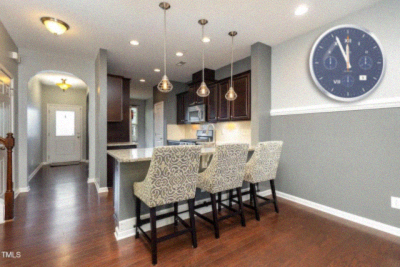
**11:56**
